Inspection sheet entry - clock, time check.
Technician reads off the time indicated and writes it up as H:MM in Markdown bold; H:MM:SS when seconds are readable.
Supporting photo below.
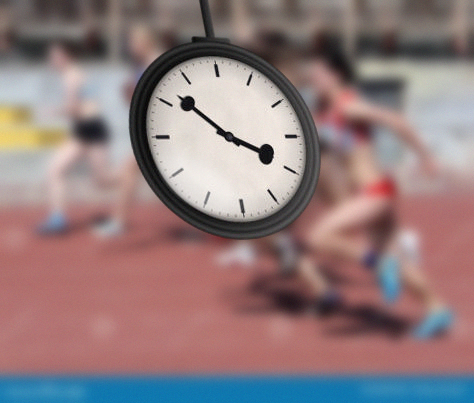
**3:52**
